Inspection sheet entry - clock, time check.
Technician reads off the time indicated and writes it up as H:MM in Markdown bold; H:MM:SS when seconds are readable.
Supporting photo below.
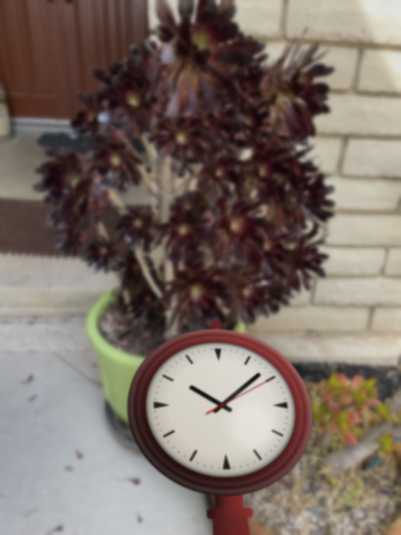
**10:08:10**
